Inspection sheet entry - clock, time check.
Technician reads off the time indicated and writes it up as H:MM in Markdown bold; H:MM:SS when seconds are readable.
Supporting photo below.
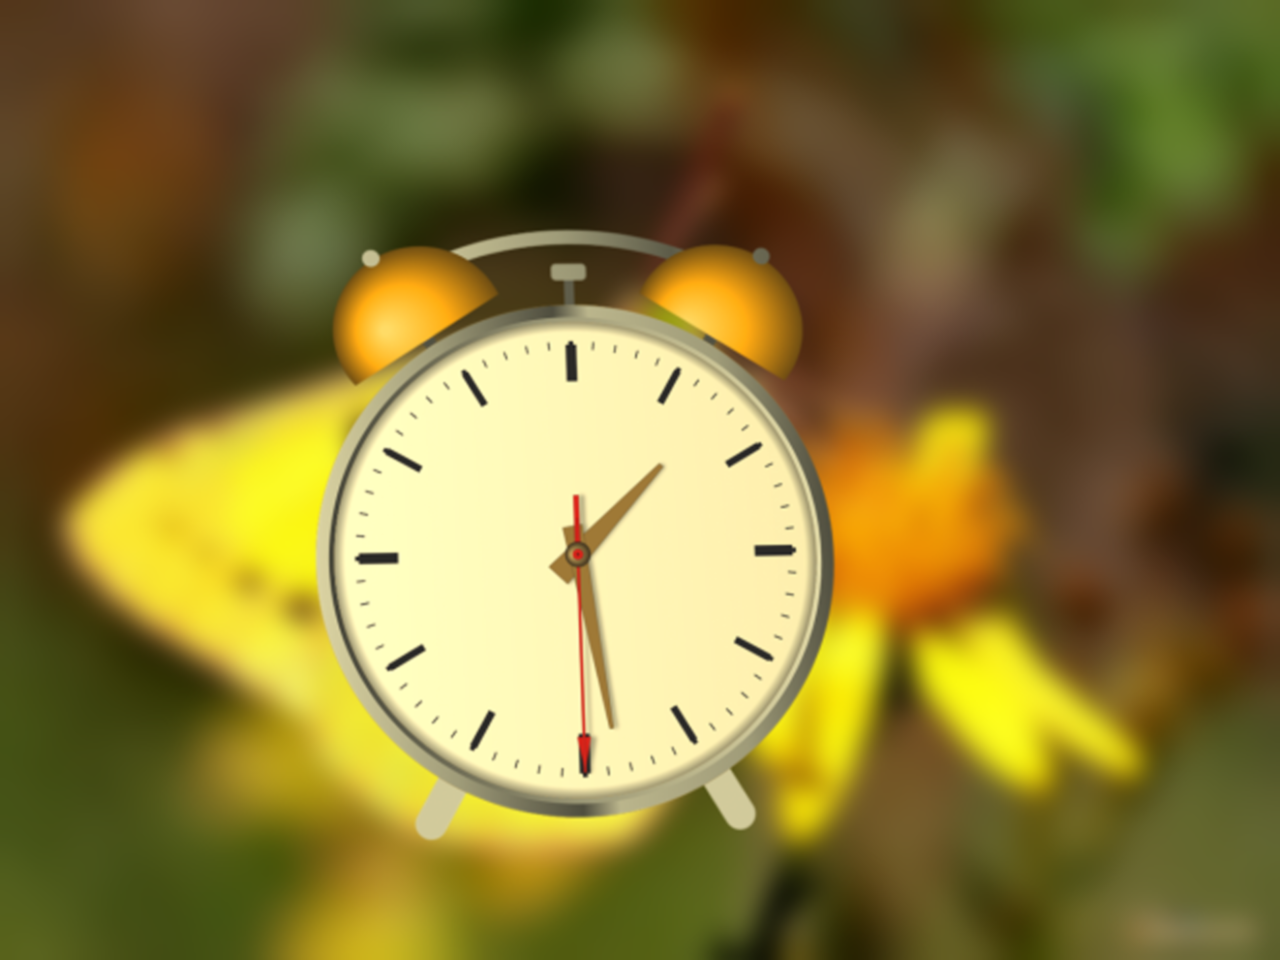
**1:28:30**
